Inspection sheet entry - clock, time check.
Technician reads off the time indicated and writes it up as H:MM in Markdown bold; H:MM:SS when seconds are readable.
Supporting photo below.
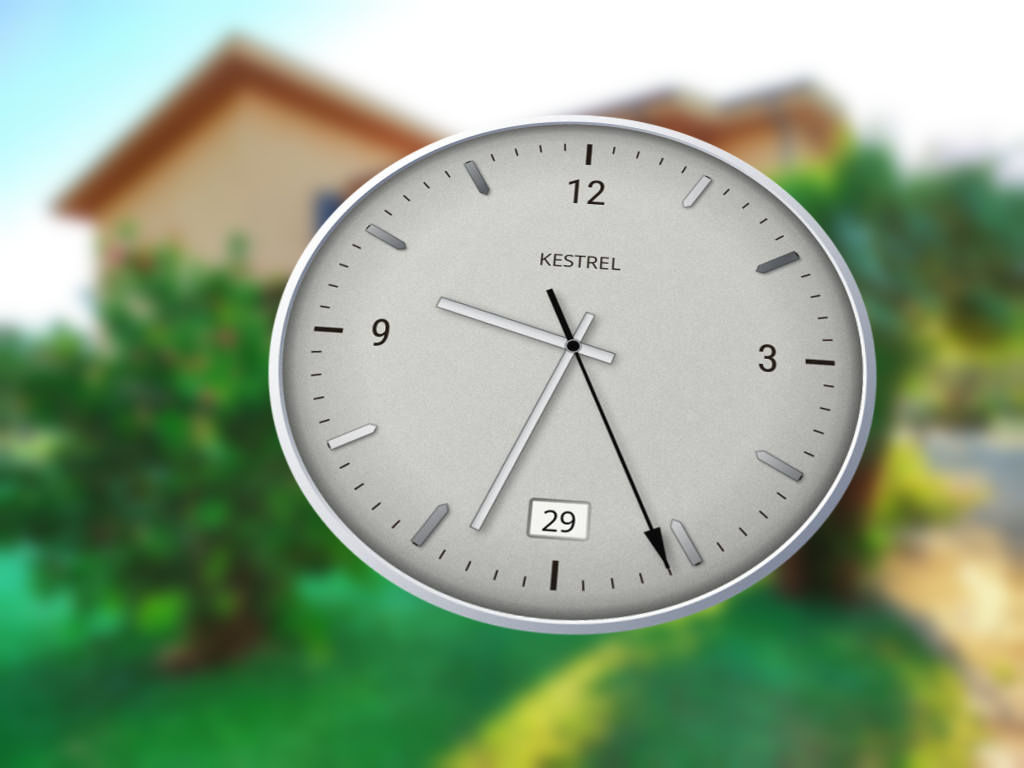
**9:33:26**
